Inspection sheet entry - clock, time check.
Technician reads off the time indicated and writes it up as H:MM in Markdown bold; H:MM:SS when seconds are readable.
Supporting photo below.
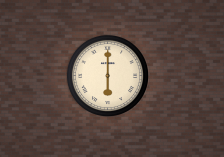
**6:00**
